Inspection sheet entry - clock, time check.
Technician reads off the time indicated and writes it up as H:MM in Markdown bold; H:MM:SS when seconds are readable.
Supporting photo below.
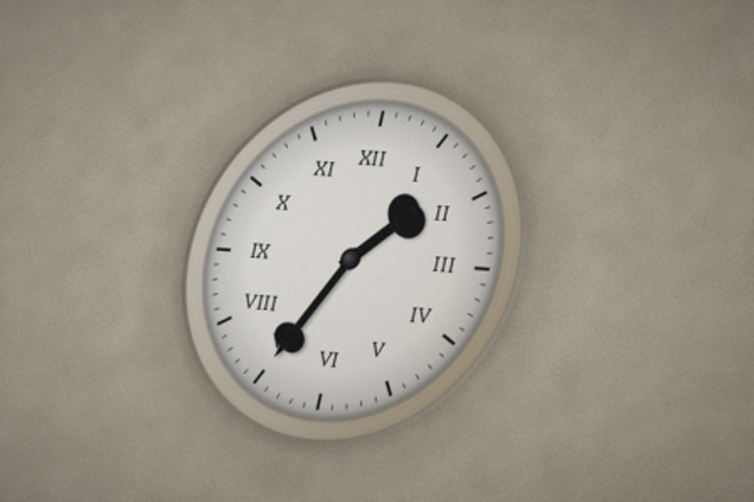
**1:35**
